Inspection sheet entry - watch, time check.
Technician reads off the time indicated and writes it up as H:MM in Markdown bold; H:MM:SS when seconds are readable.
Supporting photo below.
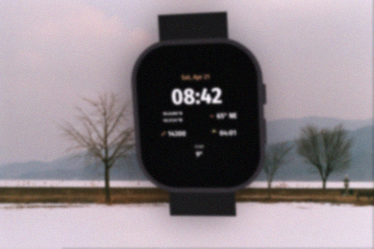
**8:42**
